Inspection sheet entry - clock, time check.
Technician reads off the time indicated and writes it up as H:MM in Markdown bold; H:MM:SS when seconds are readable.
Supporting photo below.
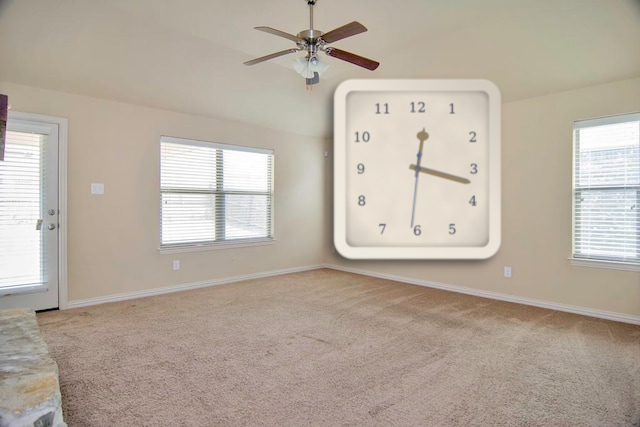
**12:17:31**
